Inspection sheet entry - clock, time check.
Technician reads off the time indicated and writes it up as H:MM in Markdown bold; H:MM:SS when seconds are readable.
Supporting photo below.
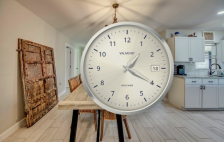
**1:20**
